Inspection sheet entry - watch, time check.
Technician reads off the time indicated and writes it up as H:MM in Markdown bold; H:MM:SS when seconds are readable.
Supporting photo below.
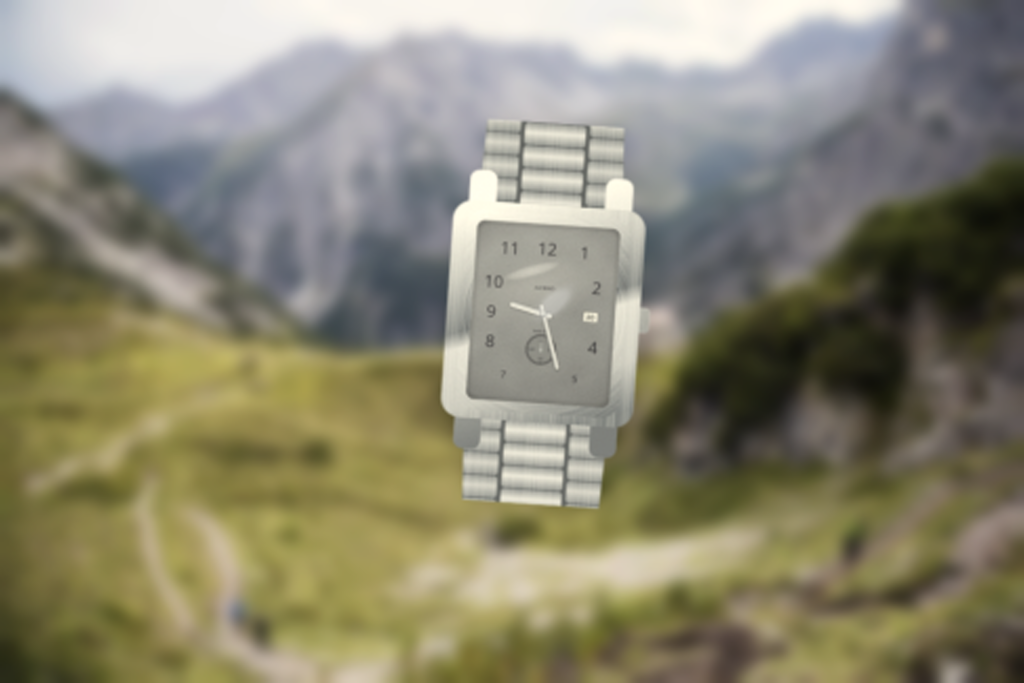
**9:27**
